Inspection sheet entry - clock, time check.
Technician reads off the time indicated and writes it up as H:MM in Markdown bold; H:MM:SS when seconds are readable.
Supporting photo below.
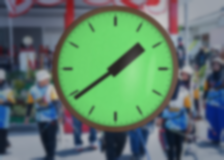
**1:39**
